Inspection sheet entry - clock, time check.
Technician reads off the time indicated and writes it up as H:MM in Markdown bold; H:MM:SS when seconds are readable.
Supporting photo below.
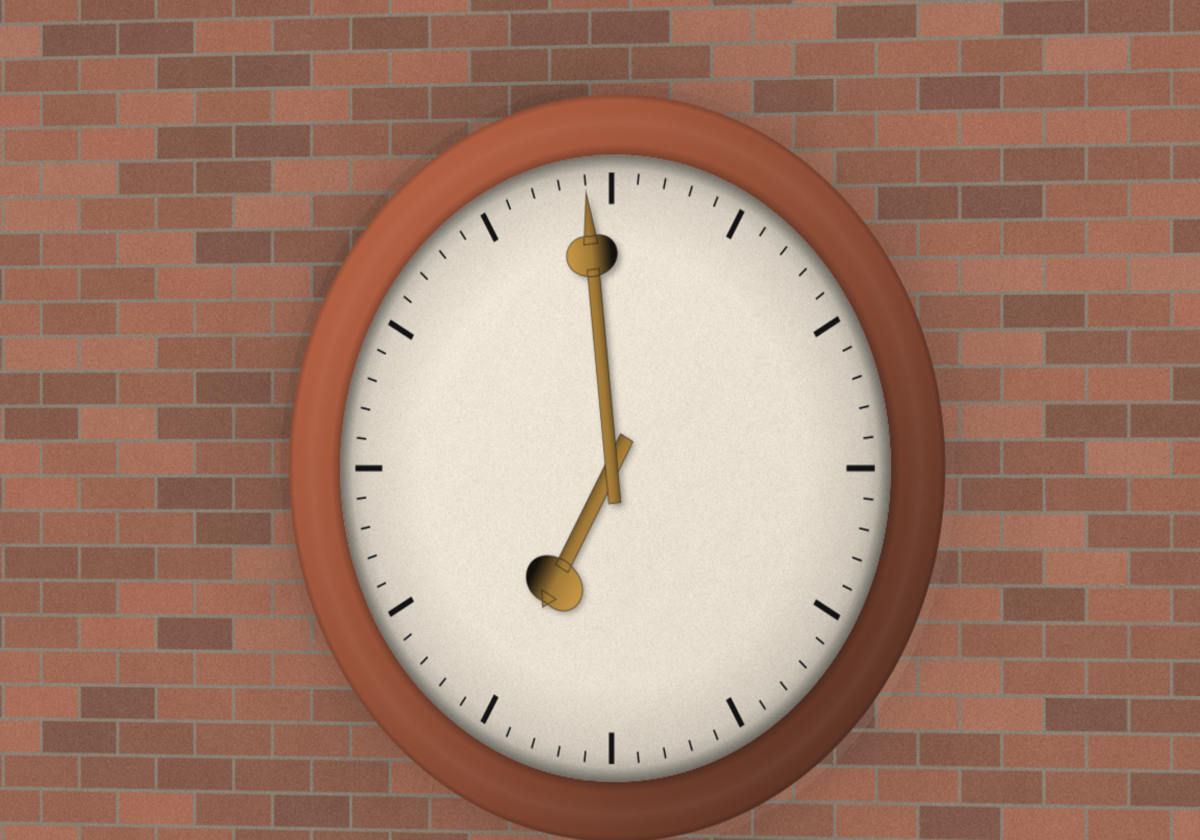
**6:59**
